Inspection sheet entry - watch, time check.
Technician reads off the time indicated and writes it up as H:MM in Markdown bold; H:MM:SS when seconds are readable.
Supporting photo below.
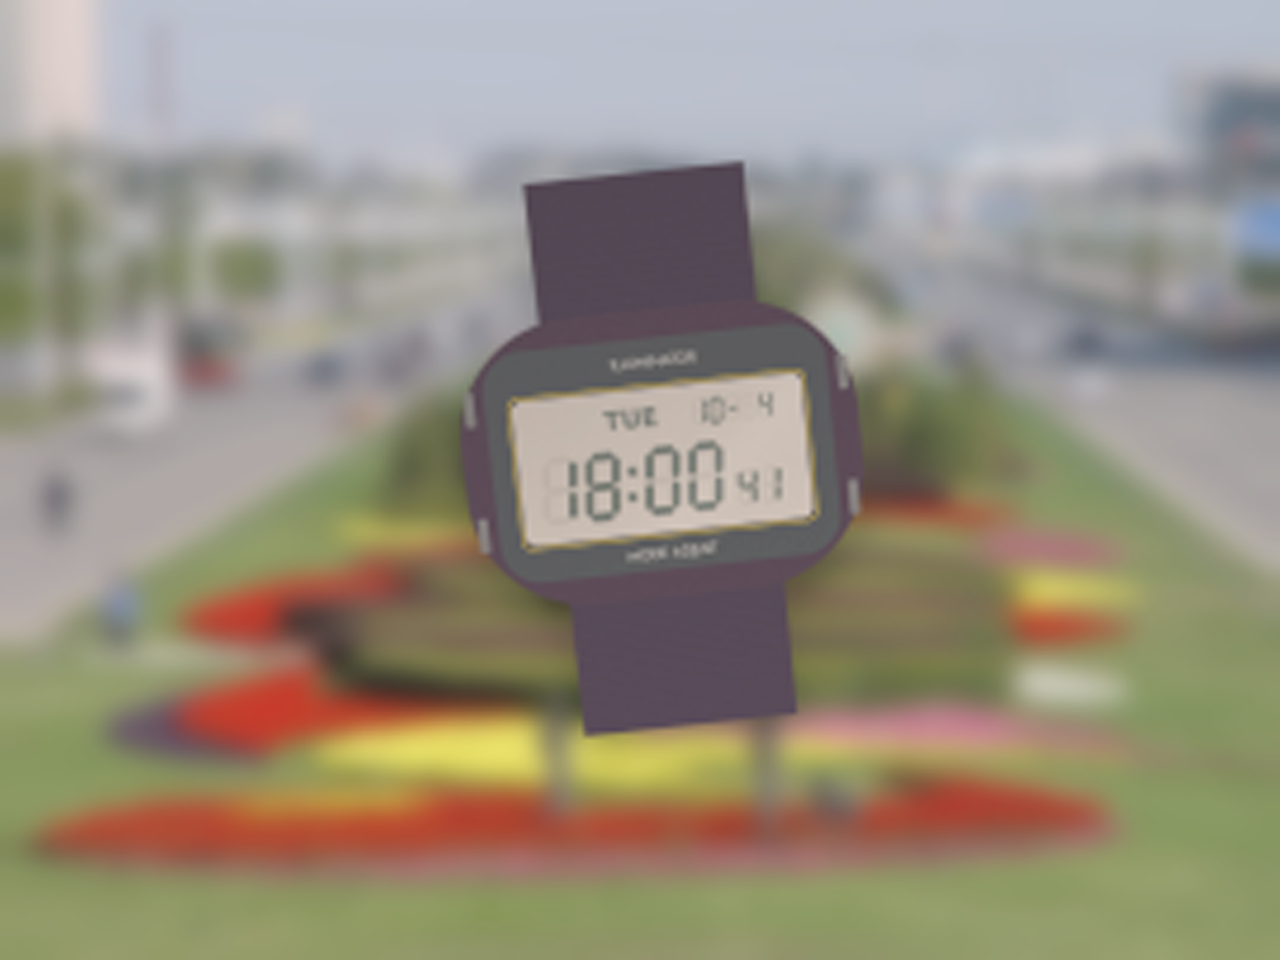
**18:00:41**
